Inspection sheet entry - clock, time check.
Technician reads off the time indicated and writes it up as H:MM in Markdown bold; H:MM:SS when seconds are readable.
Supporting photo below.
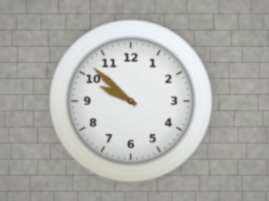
**9:52**
